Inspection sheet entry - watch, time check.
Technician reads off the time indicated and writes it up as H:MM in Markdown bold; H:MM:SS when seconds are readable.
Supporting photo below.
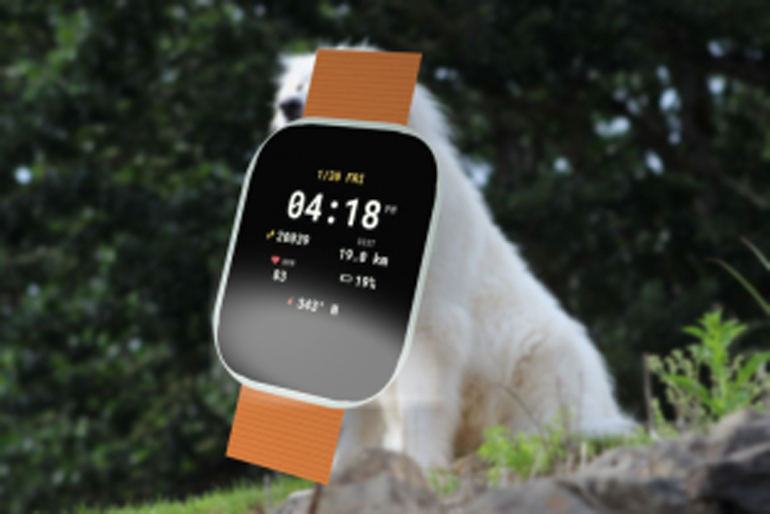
**4:18**
